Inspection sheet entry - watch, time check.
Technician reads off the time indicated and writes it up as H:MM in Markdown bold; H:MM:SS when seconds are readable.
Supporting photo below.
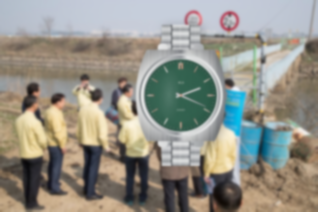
**2:19**
